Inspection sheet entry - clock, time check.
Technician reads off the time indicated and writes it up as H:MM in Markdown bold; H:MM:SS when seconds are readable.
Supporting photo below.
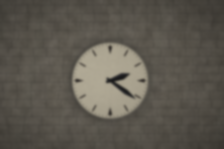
**2:21**
